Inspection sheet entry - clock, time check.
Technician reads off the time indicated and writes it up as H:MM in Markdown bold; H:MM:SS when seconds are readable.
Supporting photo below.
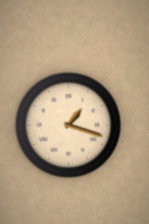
**1:18**
